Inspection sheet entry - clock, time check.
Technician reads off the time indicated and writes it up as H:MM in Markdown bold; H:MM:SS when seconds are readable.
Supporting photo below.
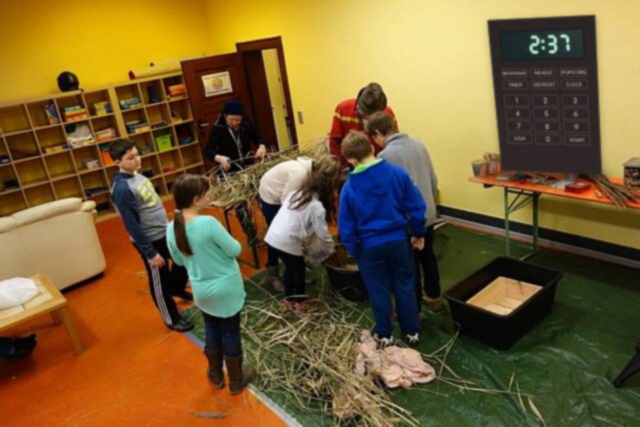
**2:37**
